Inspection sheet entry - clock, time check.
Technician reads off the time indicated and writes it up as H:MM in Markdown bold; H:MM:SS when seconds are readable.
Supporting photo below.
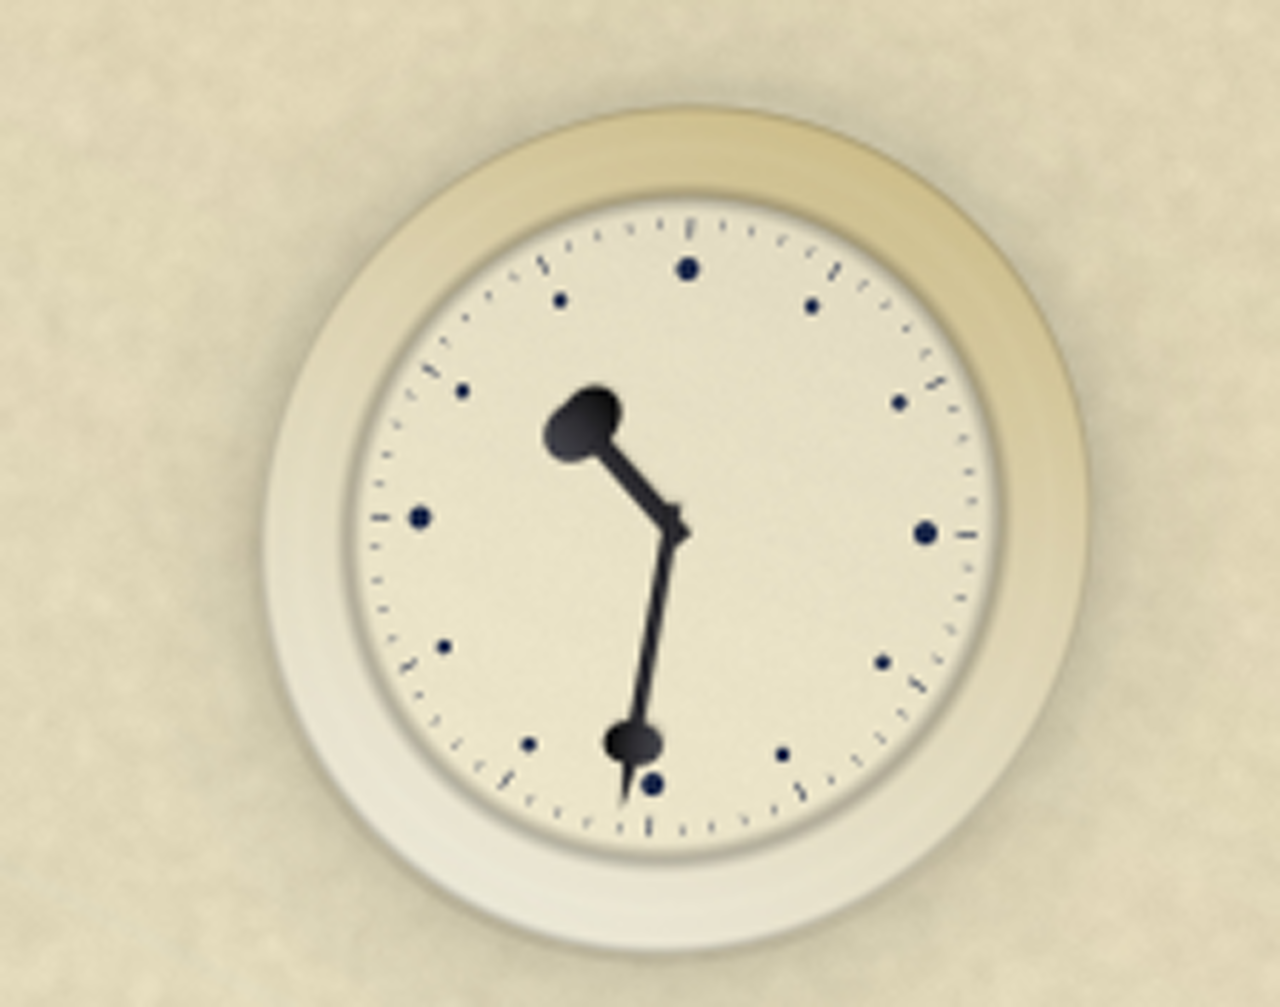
**10:31**
